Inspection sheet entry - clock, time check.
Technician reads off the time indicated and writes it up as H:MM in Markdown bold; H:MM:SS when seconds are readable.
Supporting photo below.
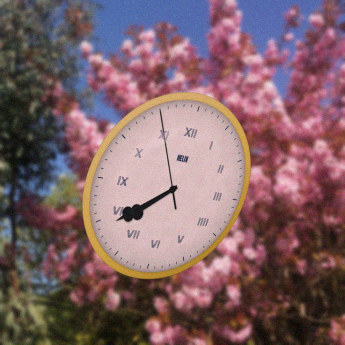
**7:38:55**
